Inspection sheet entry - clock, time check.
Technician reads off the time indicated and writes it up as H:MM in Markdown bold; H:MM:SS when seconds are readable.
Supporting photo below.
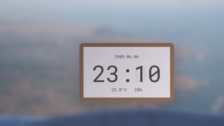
**23:10**
